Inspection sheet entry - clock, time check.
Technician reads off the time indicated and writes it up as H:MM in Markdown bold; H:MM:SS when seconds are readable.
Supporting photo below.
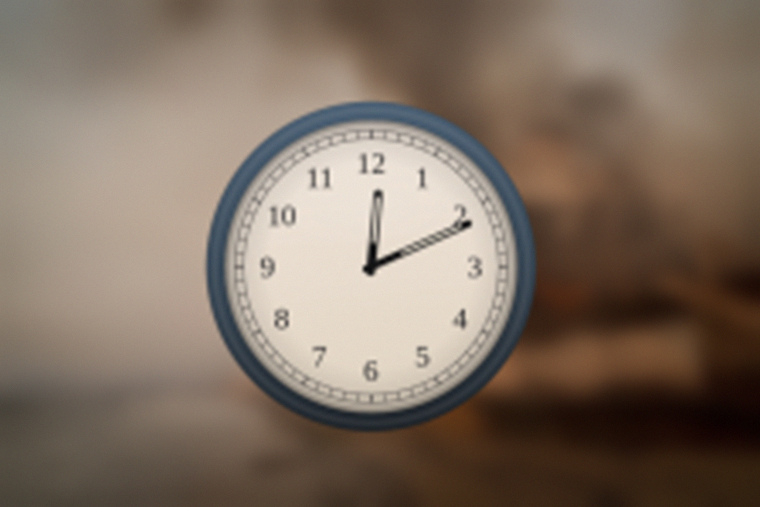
**12:11**
